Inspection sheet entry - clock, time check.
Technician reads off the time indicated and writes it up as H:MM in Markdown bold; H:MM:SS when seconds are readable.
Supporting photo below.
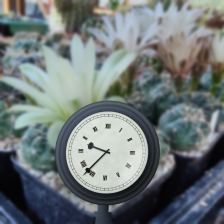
**9:37**
